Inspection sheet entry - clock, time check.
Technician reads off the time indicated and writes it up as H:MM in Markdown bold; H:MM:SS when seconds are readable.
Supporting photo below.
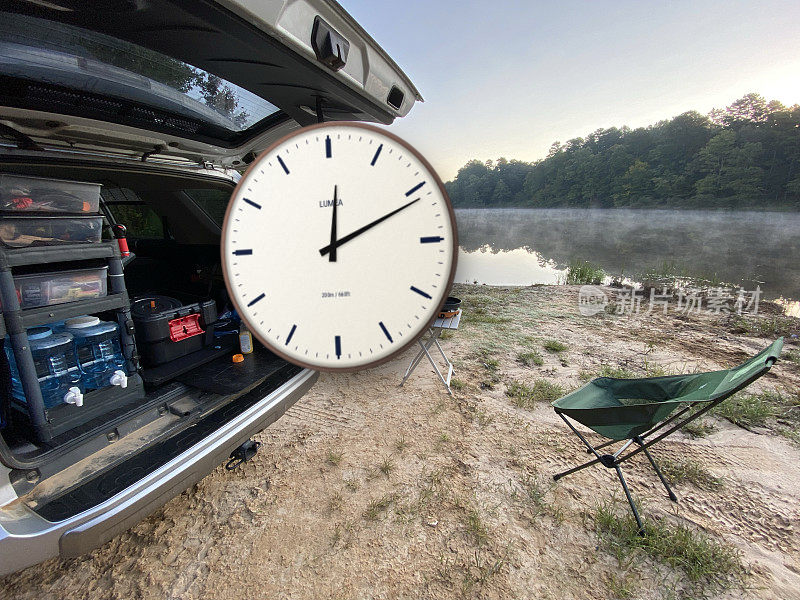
**12:11**
